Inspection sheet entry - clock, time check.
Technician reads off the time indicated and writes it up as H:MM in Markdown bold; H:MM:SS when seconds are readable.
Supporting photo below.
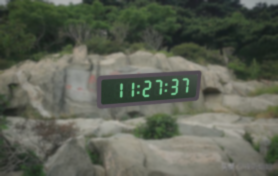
**11:27:37**
